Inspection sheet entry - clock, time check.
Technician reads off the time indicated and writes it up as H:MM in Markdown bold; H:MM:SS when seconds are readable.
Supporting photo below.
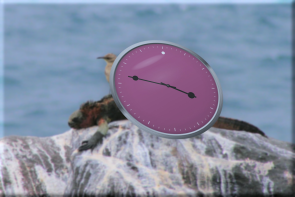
**3:47**
